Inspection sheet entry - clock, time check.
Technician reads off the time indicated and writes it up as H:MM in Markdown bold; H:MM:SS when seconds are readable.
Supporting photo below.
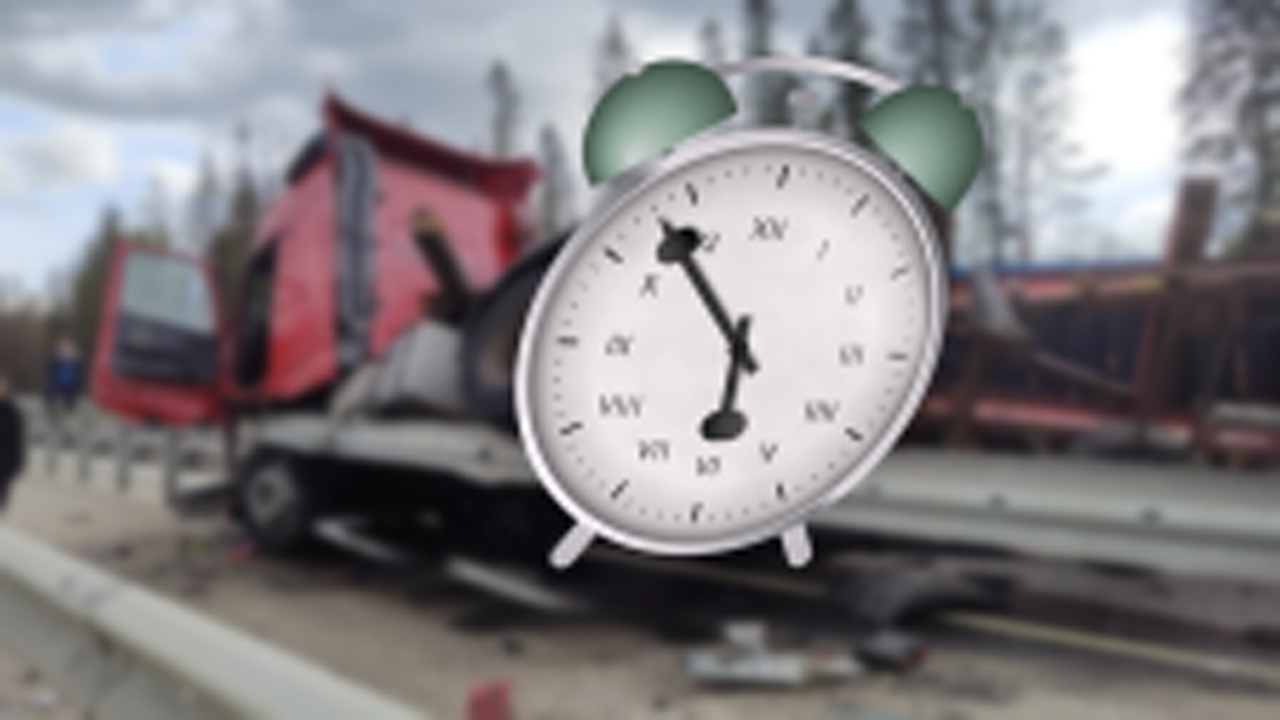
**5:53**
